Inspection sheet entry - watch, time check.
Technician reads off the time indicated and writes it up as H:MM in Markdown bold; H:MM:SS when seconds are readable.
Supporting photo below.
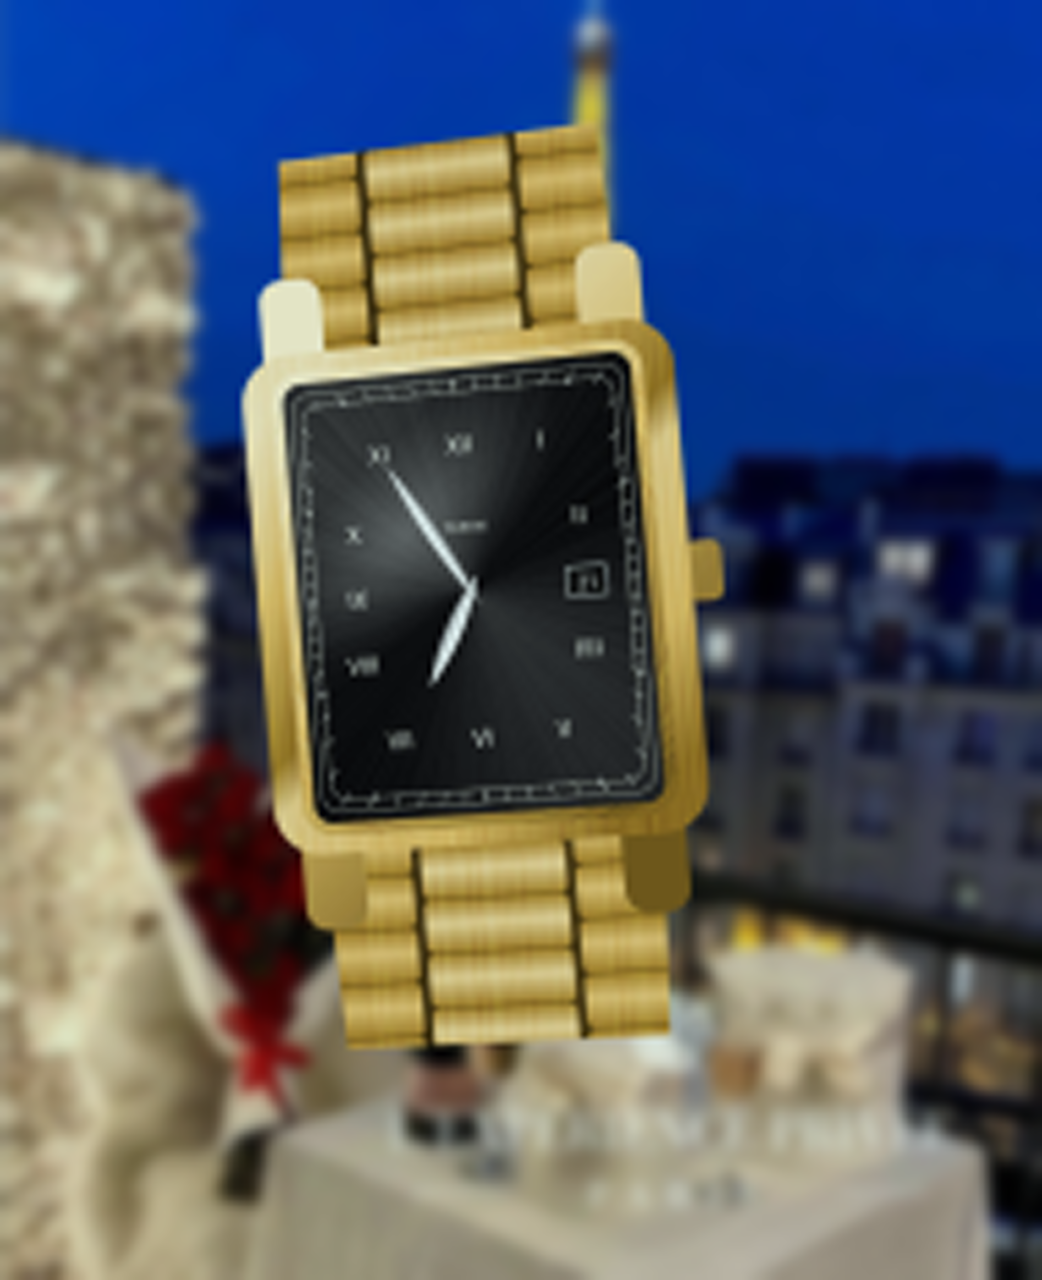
**6:55**
